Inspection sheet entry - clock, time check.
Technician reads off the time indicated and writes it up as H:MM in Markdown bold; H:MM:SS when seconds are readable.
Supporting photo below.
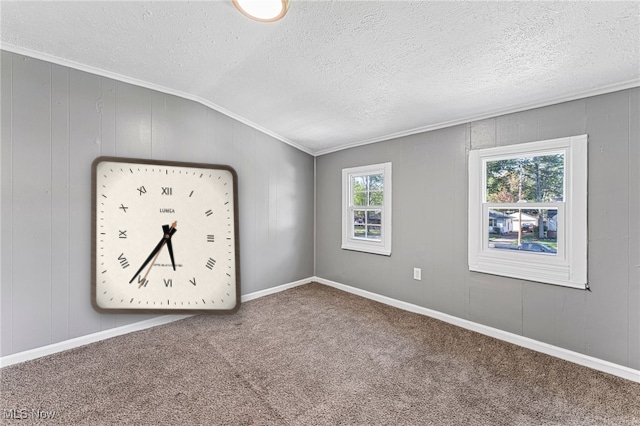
**5:36:35**
